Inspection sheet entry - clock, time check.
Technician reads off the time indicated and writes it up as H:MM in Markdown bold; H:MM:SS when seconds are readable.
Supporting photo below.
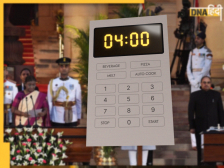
**4:00**
